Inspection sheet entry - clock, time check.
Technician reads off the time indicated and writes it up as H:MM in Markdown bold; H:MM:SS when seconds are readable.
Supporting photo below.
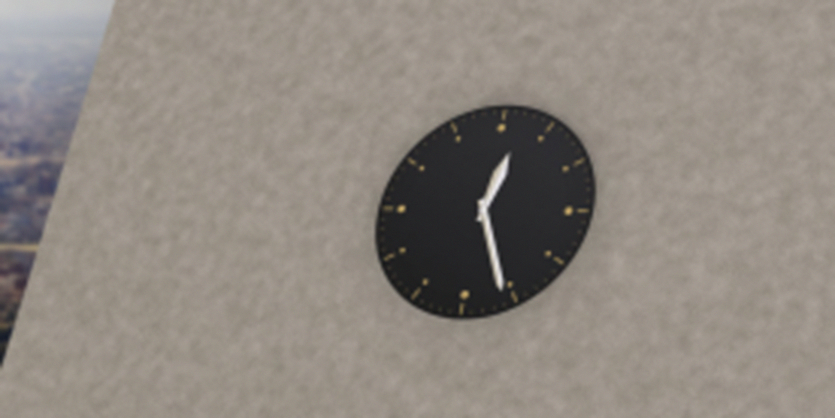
**12:26**
